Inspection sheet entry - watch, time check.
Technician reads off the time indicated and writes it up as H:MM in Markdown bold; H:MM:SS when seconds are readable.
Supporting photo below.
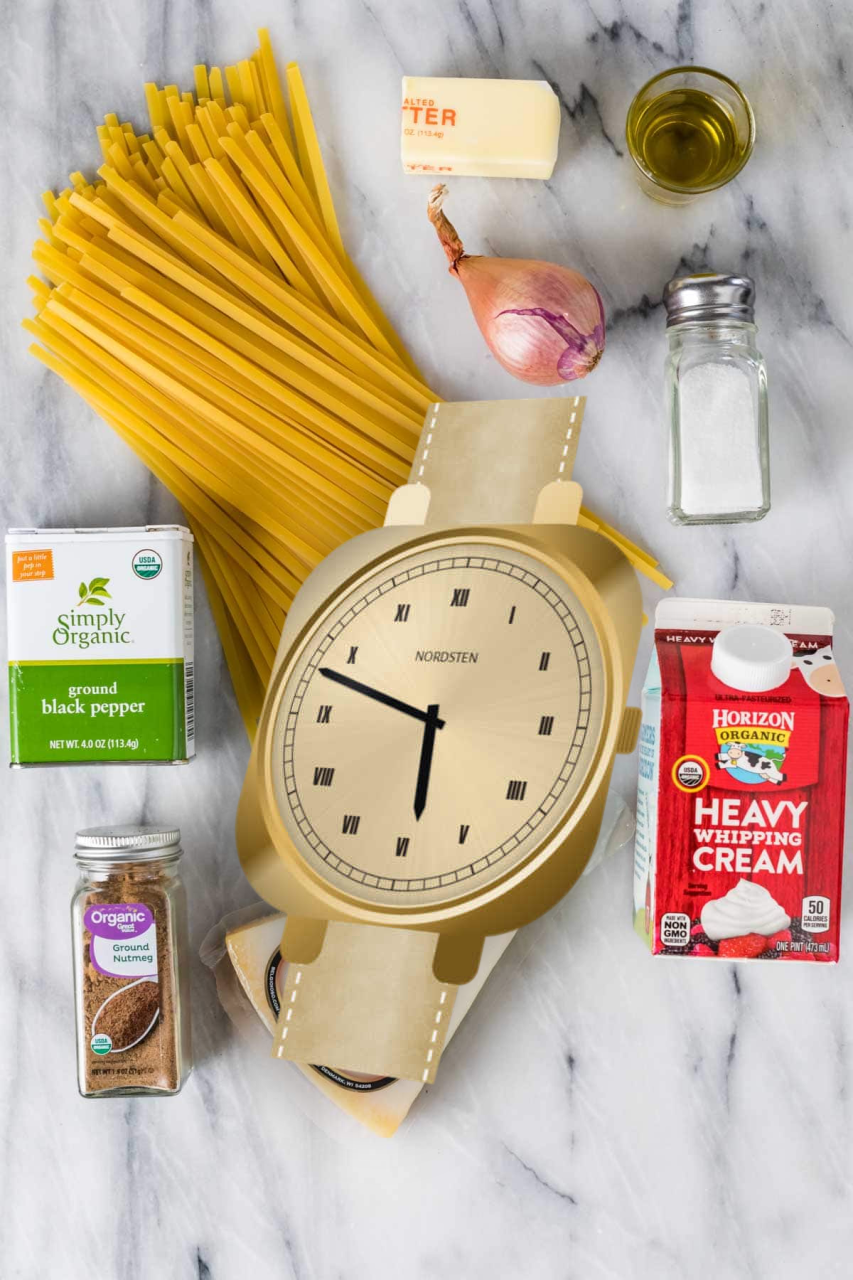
**5:48**
